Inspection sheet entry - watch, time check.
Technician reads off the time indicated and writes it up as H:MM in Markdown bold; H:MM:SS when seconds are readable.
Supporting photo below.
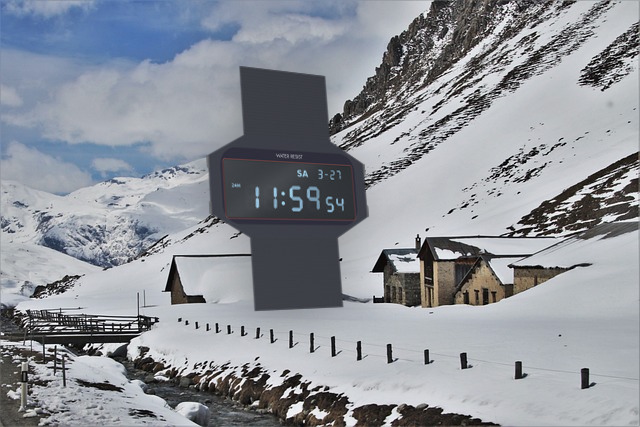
**11:59:54**
